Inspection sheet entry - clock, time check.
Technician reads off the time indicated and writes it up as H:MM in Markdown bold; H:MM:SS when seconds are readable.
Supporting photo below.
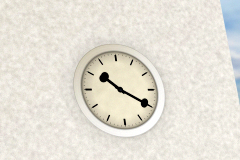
**10:20**
